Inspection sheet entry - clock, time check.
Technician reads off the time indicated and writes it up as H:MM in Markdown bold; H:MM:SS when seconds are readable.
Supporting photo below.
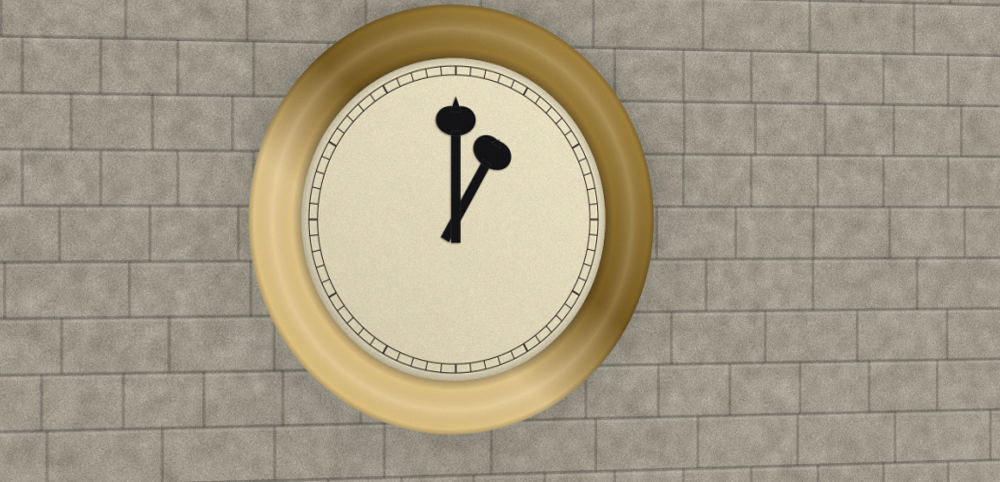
**1:00**
